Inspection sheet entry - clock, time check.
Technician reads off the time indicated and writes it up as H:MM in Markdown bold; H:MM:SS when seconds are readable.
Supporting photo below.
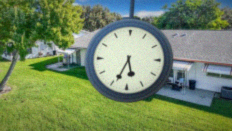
**5:34**
